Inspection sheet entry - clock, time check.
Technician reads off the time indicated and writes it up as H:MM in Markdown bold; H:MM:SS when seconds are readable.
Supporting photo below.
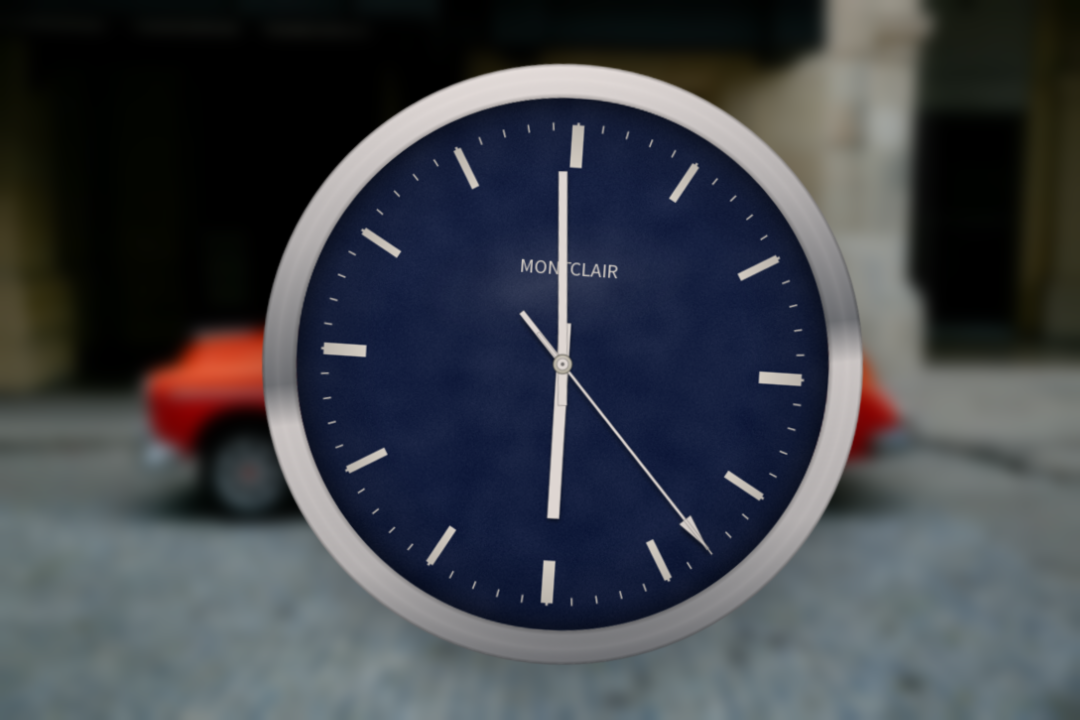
**5:59:23**
